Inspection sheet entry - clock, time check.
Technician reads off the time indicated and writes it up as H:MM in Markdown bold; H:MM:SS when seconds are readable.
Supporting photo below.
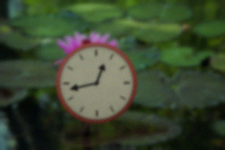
**12:43**
